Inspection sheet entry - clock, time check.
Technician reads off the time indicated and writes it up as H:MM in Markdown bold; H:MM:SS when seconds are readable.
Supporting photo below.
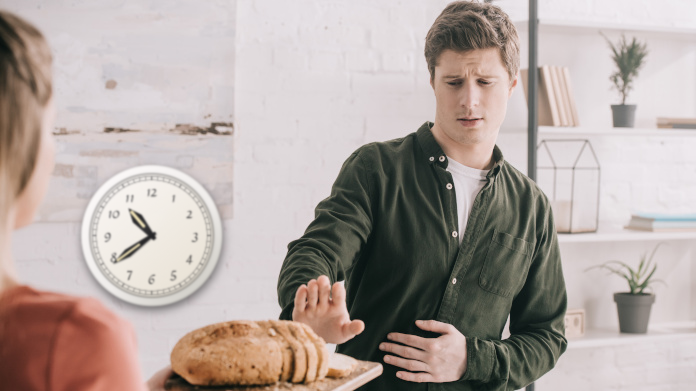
**10:39**
